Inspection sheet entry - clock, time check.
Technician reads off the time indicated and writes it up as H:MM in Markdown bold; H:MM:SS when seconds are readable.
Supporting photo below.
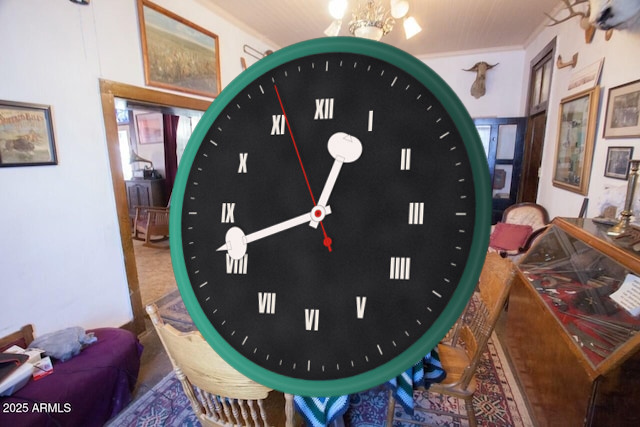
**12:41:56**
